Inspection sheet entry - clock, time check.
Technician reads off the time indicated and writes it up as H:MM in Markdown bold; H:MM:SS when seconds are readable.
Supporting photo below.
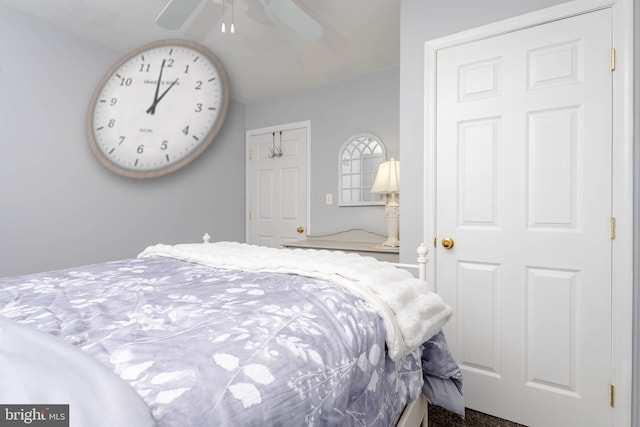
**12:59**
